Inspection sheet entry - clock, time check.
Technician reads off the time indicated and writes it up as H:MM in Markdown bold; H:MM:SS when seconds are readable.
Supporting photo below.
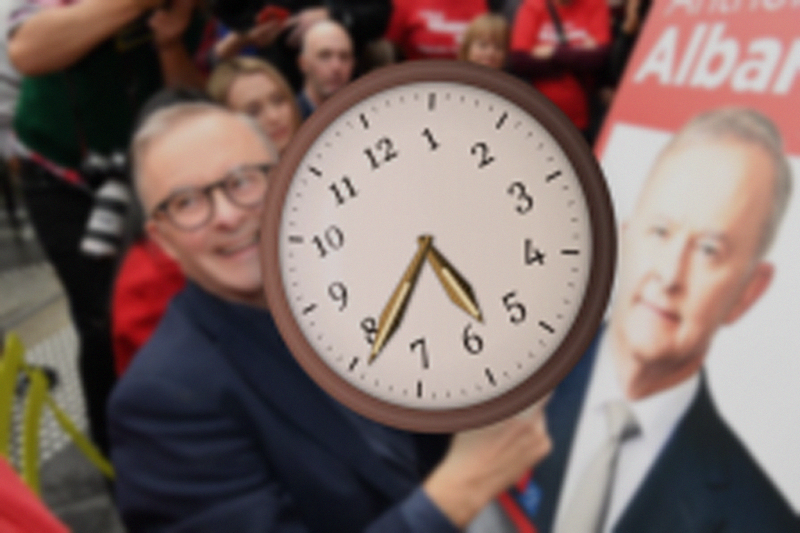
**5:39**
